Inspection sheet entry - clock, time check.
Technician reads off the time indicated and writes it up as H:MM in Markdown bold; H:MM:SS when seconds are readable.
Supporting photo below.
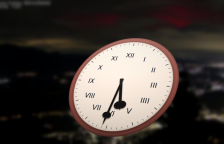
**5:31**
